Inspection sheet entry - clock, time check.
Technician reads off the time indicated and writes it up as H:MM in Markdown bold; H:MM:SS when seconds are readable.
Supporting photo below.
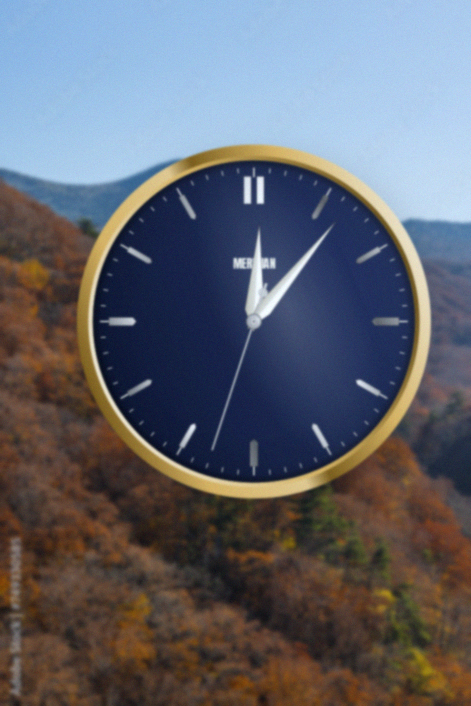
**12:06:33**
